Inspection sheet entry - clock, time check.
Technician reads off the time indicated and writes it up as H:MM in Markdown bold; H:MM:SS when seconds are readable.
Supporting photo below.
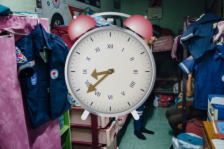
**8:38**
